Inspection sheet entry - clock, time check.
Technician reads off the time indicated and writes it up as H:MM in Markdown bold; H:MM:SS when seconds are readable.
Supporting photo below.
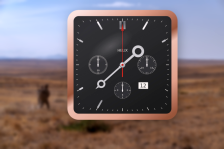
**1:38**
